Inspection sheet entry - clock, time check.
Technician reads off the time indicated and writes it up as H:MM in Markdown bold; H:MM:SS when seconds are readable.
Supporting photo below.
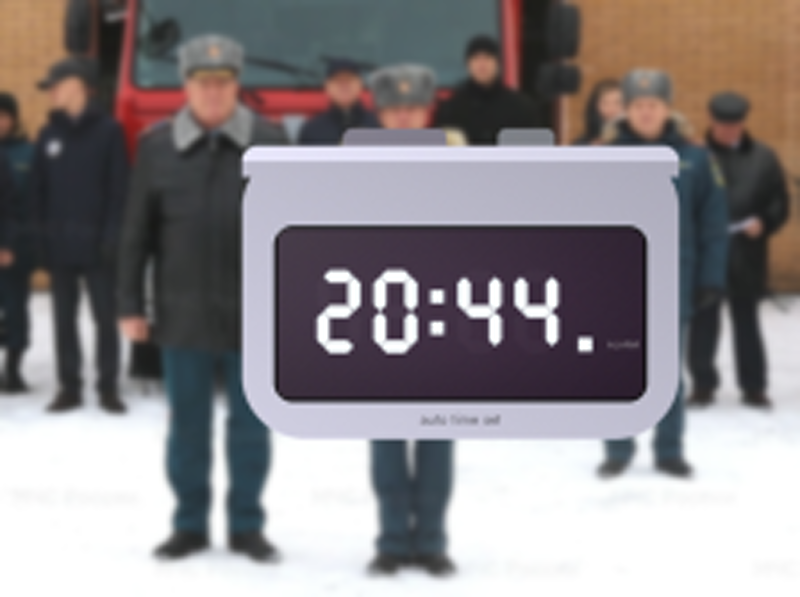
**20:44**
